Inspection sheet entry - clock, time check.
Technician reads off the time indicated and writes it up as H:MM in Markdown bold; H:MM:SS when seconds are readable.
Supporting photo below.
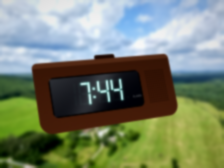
**7:44**
